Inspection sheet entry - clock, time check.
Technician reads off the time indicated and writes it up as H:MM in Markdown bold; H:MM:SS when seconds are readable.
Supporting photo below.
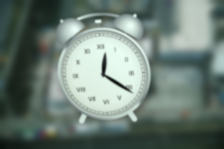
**12:21**
